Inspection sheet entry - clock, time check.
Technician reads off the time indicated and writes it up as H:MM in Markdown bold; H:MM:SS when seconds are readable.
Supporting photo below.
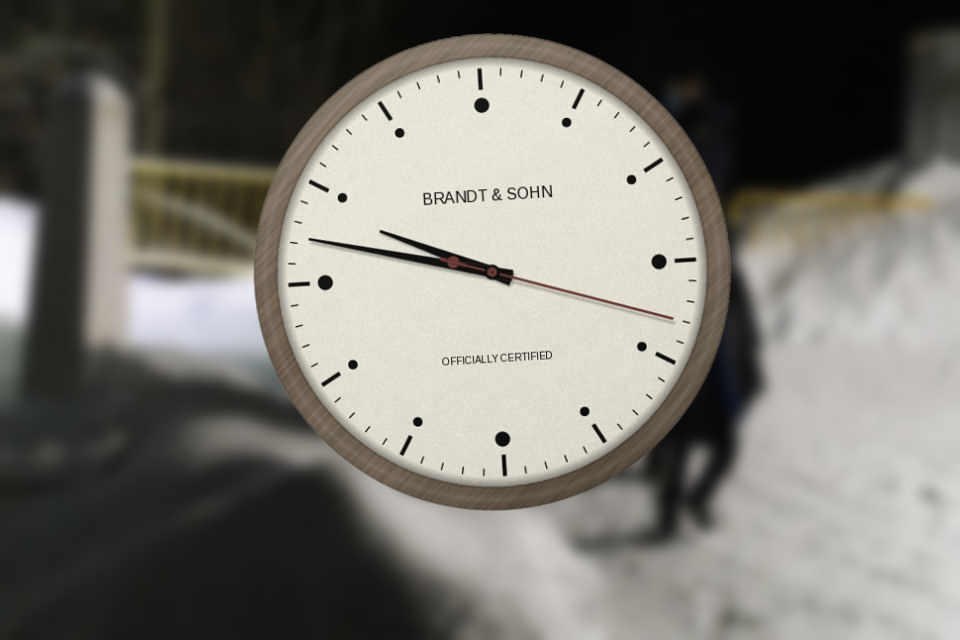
**9:47:18**
